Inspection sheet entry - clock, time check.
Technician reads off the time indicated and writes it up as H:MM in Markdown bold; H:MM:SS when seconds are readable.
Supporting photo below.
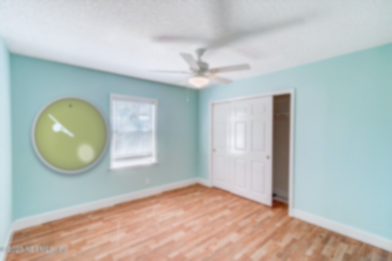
**9:52**
